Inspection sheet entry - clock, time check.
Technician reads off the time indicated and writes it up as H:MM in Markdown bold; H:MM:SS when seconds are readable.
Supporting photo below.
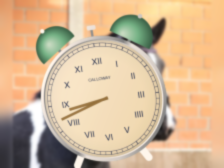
**8:42**
